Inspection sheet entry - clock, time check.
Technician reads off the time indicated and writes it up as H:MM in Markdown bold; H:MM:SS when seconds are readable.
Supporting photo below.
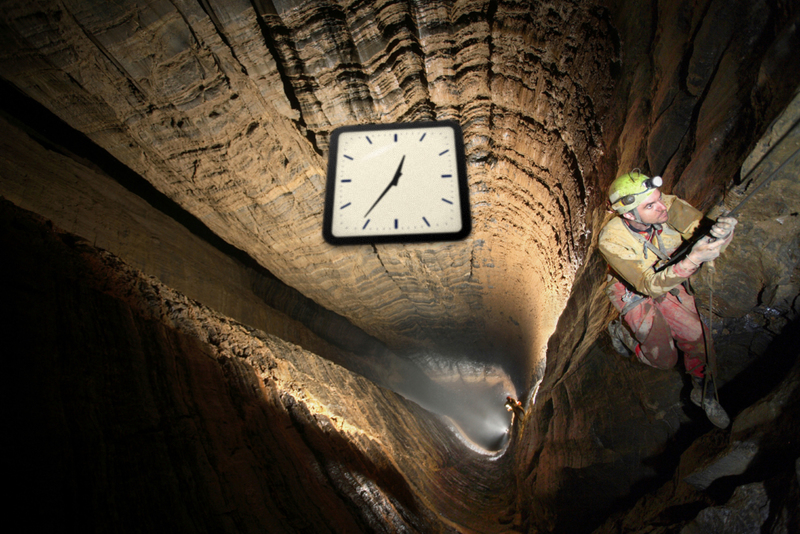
**12:36**
